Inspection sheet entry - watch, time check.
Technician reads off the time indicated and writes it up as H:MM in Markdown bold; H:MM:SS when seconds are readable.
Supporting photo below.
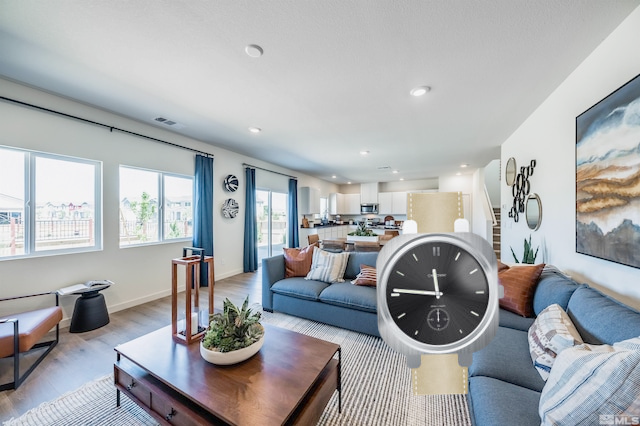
**11:46**
